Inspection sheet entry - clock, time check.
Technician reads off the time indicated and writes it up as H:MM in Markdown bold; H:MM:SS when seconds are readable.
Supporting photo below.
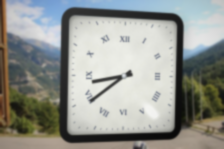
**8:39**
